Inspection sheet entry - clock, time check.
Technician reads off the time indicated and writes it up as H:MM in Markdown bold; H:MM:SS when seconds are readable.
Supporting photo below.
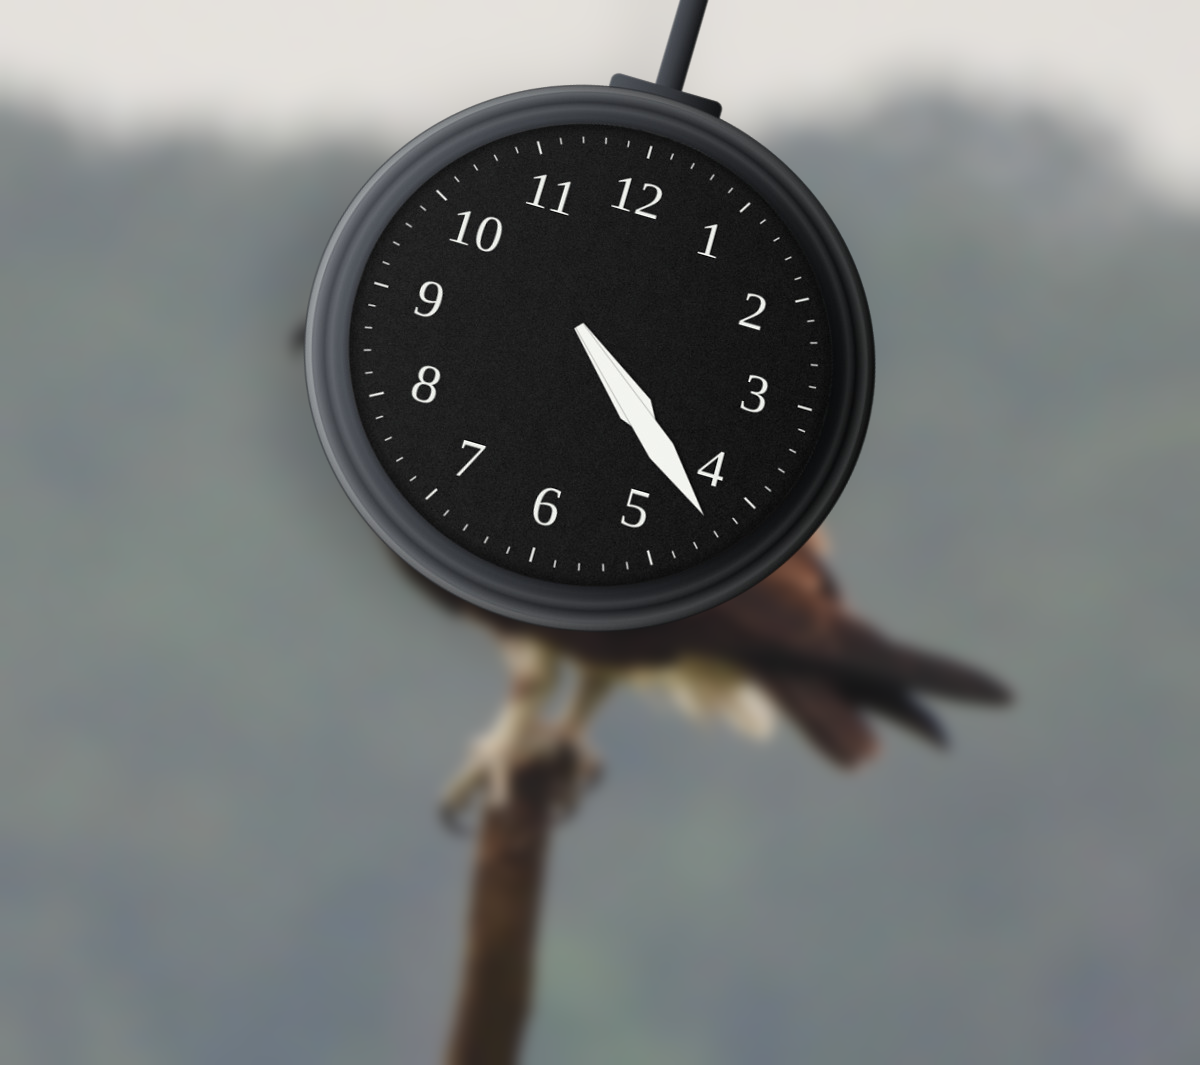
**4:22**
